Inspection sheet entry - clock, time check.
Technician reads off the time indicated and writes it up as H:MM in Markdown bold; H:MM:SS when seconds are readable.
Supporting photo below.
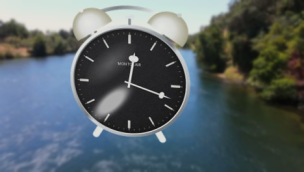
**12:18**
